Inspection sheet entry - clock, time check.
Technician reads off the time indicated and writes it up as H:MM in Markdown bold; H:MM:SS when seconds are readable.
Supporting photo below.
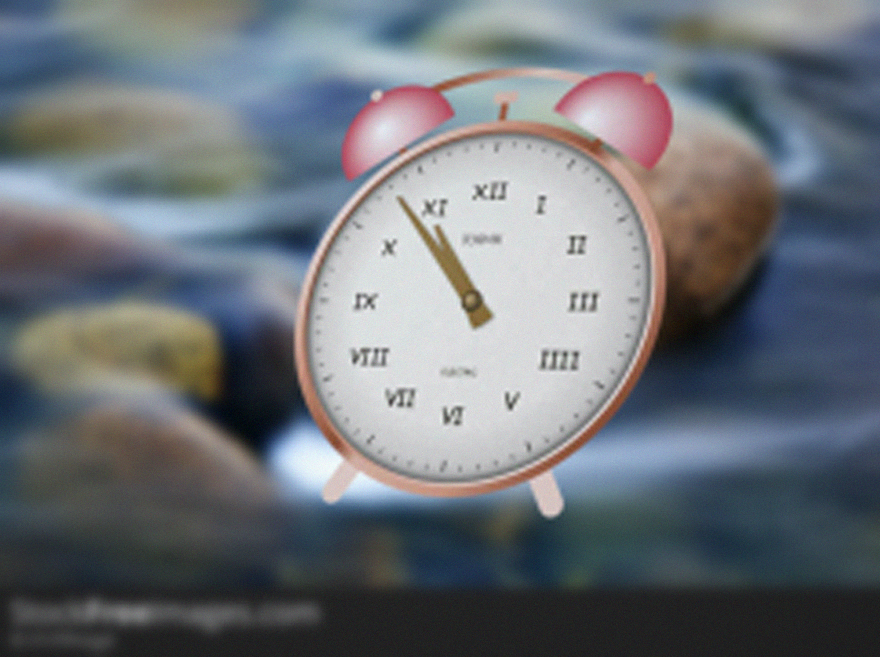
**10:53**
